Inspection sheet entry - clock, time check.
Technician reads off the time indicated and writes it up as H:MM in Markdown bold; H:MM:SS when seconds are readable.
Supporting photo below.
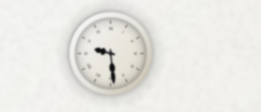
**9:29**
